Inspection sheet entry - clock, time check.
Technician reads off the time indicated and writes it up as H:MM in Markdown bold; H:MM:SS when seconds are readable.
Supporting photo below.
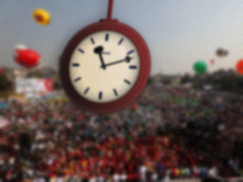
**11:12**
